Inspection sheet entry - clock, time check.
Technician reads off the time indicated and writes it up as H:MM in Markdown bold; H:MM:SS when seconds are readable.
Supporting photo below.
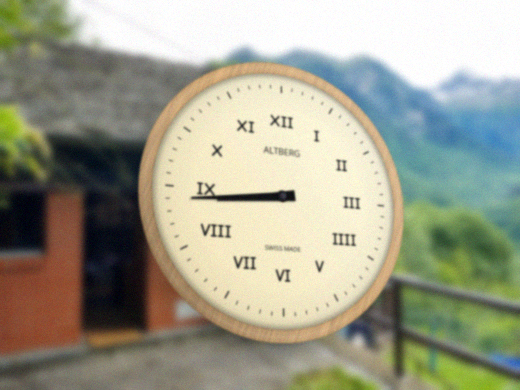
**8:44**
